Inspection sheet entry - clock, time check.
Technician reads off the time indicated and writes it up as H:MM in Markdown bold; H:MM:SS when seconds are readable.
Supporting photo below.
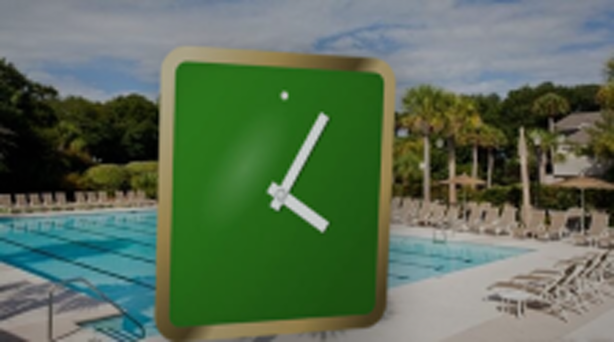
**4:05**
